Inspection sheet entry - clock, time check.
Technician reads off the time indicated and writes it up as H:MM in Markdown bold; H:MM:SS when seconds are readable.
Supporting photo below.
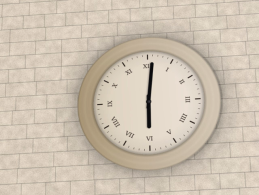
**6:01**
